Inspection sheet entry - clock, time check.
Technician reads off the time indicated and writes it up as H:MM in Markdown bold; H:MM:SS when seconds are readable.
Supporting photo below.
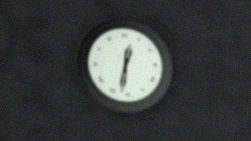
**12:32**
